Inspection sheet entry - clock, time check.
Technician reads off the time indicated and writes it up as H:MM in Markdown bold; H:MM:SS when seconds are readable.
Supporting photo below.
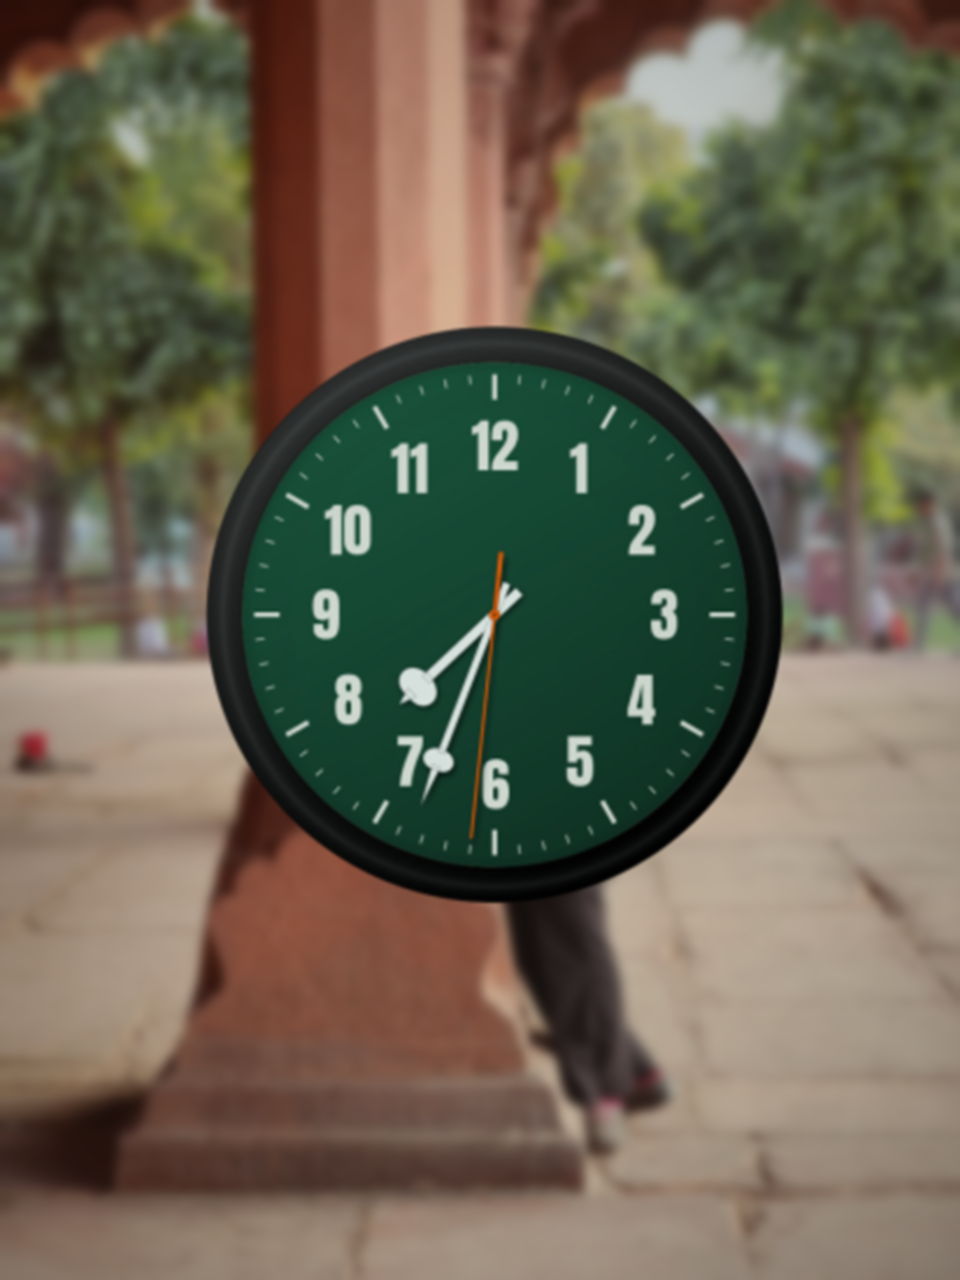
**7:33:31**
